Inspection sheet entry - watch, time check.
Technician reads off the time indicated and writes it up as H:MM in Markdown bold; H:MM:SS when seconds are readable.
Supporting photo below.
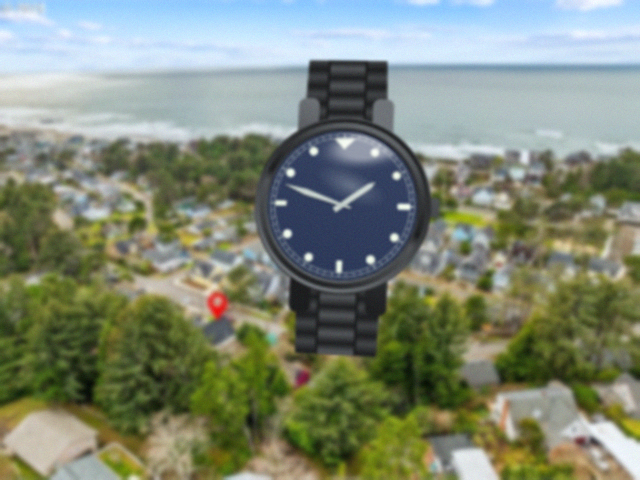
**1:48**
